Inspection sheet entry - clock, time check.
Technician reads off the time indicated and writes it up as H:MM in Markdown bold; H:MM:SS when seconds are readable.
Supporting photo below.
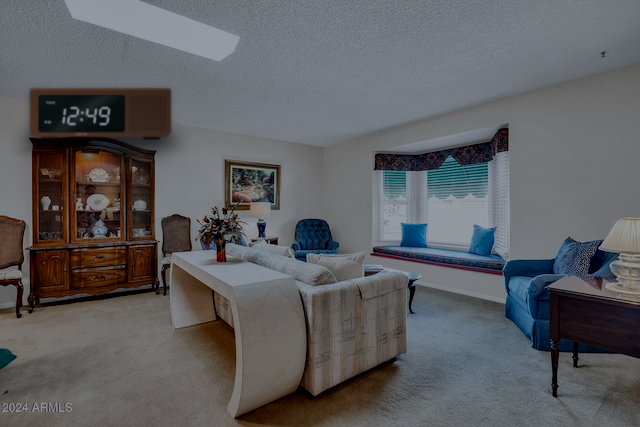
**12:49**
